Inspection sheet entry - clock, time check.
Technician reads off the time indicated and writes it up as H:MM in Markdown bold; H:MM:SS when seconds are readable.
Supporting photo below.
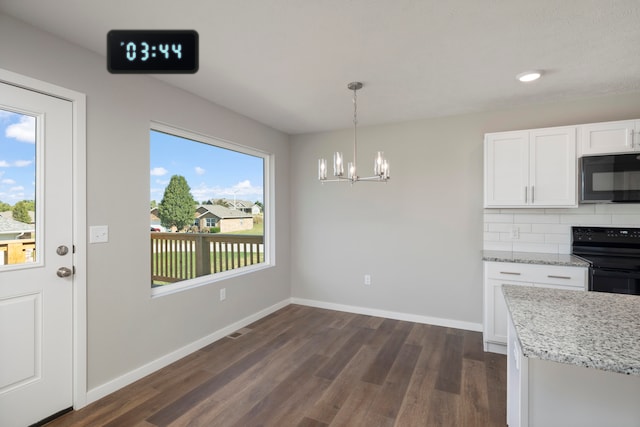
**3:44**
